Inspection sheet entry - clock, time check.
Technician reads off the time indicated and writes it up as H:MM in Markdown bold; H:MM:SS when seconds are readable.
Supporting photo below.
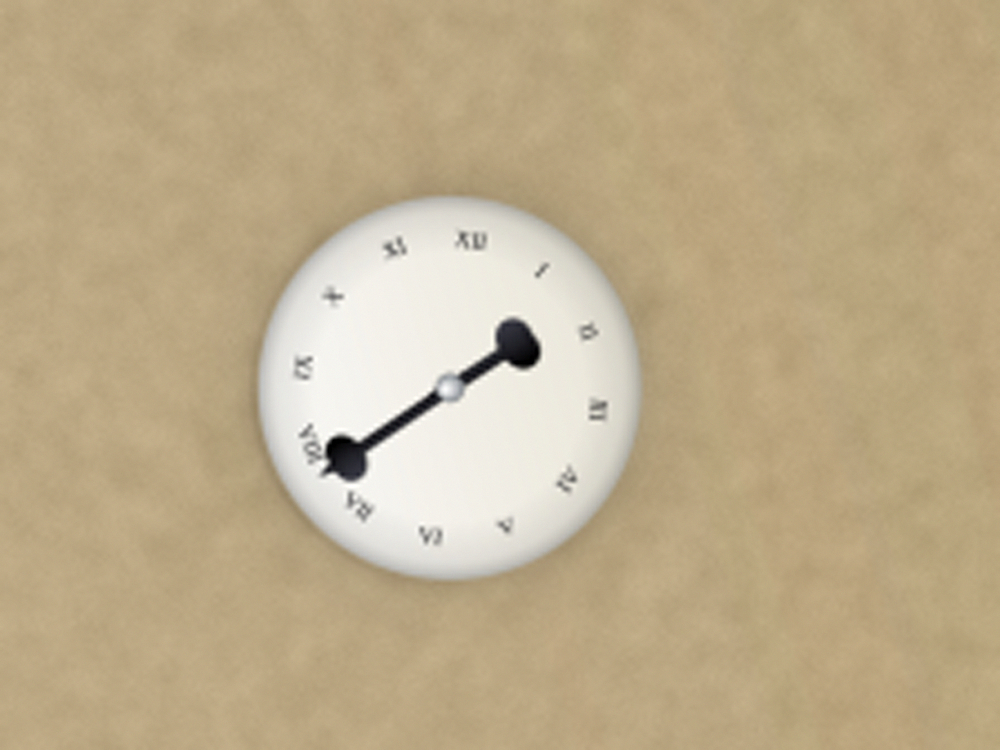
**1:38**
